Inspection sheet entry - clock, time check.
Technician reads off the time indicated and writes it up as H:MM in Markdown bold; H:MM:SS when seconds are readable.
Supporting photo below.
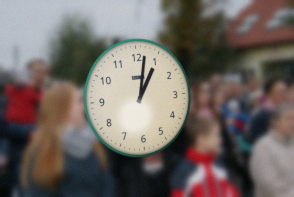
**1:02**
